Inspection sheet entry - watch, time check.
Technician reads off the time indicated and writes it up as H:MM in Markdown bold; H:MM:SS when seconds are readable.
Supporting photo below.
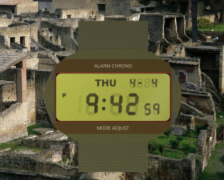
**9:42:59**
